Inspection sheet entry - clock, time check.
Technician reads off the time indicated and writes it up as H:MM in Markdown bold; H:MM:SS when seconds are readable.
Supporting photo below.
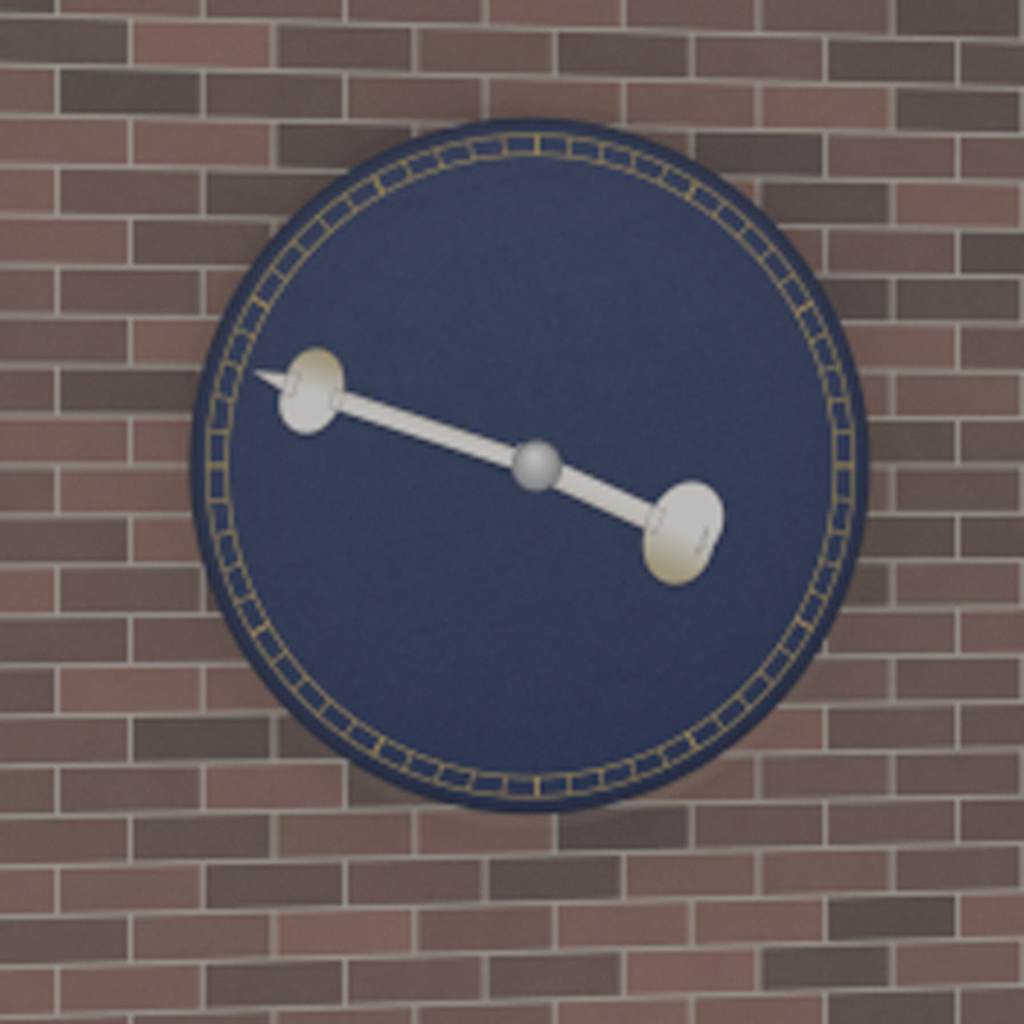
**3:48**
